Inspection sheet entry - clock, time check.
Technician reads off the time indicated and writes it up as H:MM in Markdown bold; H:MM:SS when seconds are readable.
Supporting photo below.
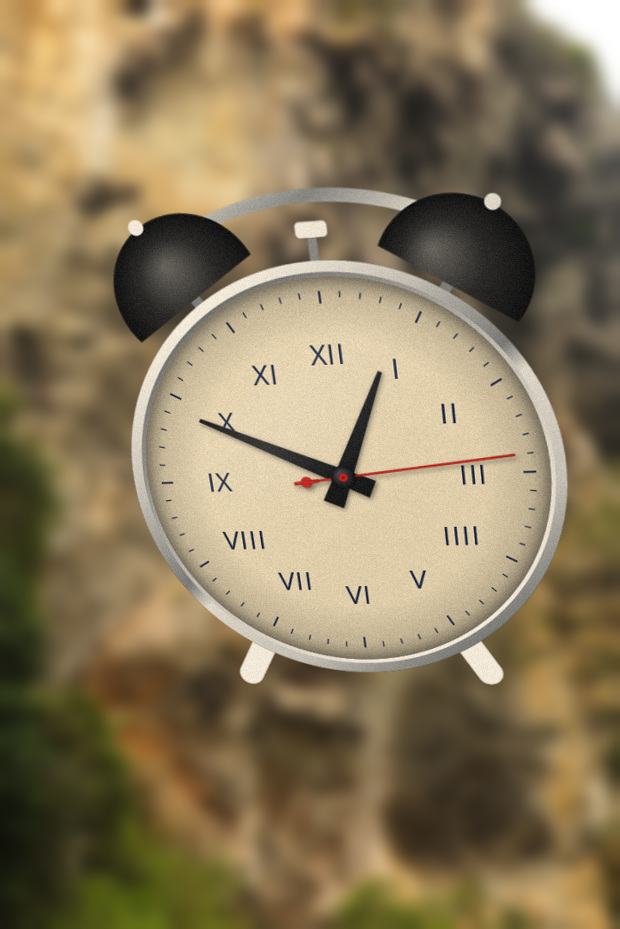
**12:49:14**
